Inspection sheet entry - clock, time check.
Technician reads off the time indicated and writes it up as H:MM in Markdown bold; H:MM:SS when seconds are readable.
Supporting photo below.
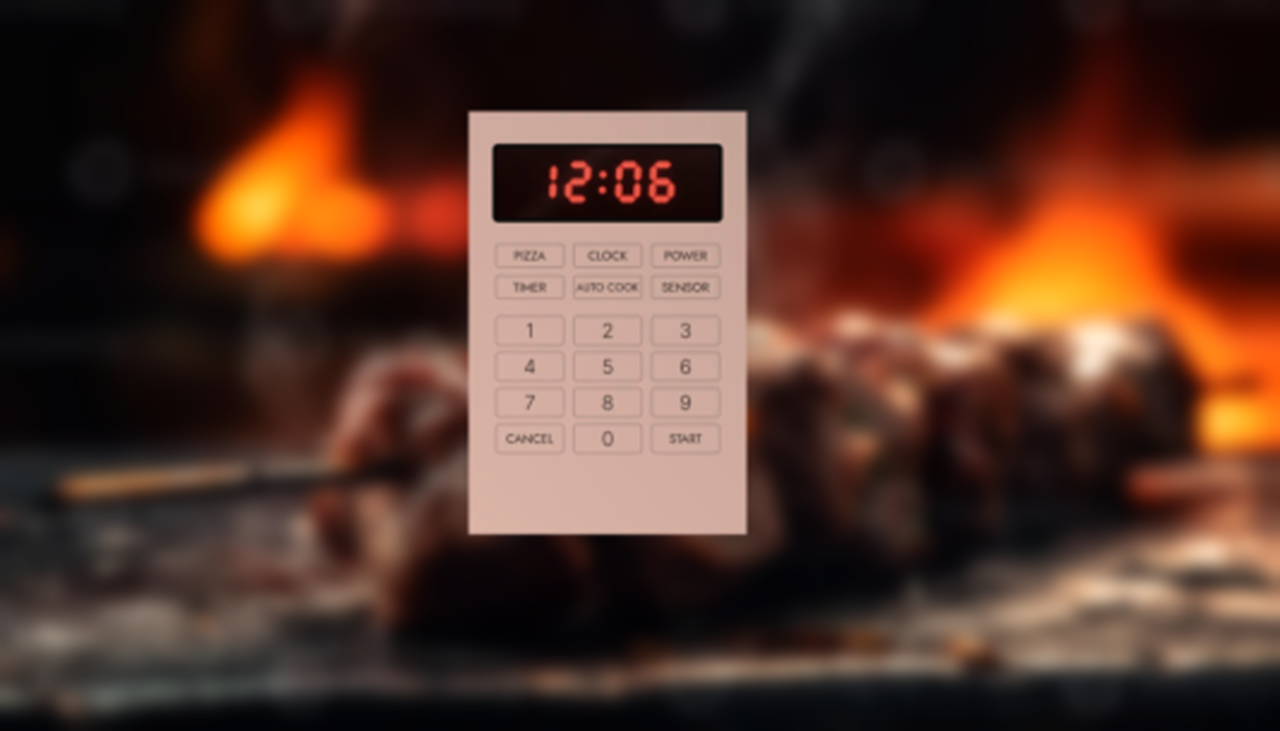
**12:06**
